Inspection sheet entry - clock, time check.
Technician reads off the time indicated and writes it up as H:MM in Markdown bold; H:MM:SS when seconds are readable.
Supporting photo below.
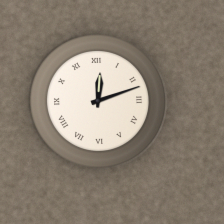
**12:12**
